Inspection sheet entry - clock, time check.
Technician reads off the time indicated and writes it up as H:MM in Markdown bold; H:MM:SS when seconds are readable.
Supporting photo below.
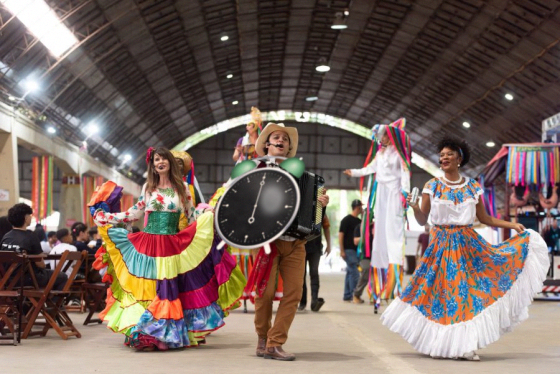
**6:00**
